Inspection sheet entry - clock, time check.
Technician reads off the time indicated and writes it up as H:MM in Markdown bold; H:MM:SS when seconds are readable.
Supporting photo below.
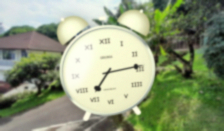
**7:14**
